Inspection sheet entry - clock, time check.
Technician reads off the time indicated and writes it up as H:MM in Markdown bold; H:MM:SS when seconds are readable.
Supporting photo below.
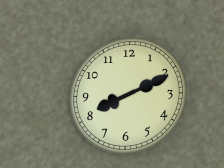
**8:11**
